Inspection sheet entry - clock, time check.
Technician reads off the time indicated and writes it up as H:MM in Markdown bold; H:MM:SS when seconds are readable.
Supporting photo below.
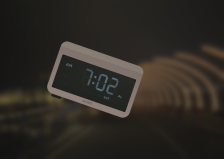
**7:02**
